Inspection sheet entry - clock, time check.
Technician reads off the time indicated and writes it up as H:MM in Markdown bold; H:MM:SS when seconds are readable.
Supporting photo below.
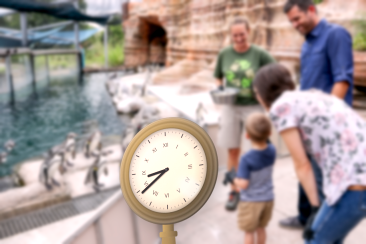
**8:39**
